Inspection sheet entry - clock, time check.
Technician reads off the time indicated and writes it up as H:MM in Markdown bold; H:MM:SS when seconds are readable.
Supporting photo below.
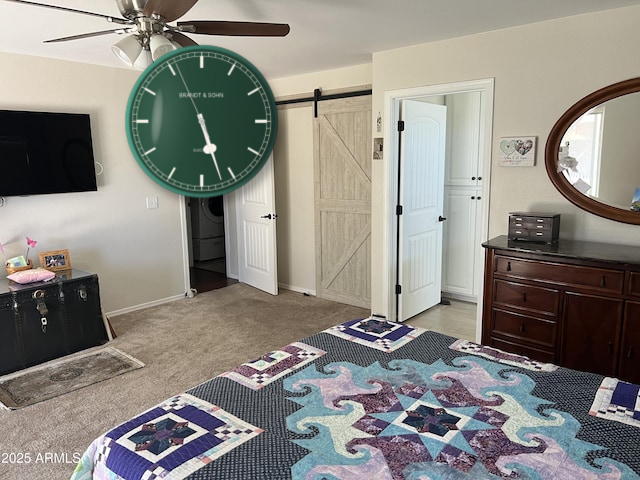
**5:26:56**
